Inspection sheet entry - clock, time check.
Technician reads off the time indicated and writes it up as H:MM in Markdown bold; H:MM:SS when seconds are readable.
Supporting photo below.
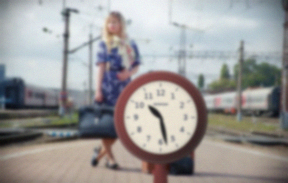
**10:28**
